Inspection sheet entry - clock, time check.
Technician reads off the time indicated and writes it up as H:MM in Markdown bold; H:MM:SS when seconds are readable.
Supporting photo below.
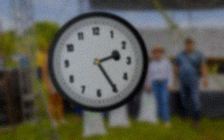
**2:25**
